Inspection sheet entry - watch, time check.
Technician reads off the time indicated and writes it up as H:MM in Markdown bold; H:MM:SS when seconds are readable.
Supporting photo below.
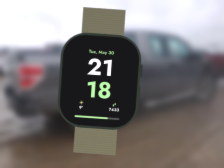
**21:18**
